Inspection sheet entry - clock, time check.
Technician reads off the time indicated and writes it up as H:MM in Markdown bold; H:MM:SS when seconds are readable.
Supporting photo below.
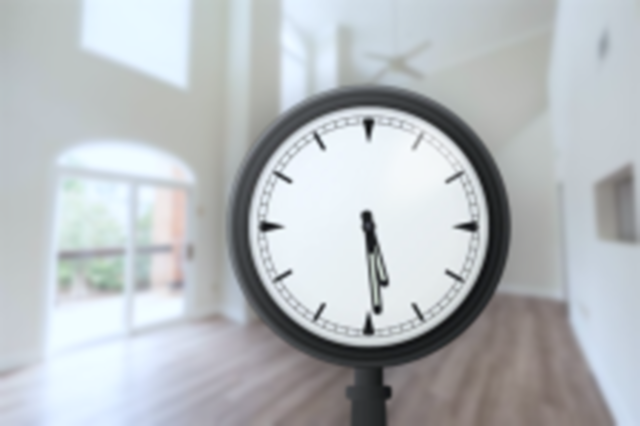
**5:29**
